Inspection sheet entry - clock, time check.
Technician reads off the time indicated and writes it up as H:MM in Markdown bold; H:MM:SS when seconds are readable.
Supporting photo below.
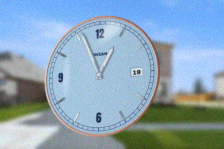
**12:56**
